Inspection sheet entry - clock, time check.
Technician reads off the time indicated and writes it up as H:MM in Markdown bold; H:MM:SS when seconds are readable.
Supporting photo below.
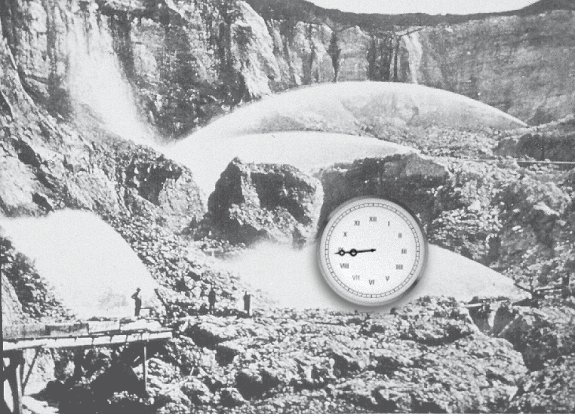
**8:44**
